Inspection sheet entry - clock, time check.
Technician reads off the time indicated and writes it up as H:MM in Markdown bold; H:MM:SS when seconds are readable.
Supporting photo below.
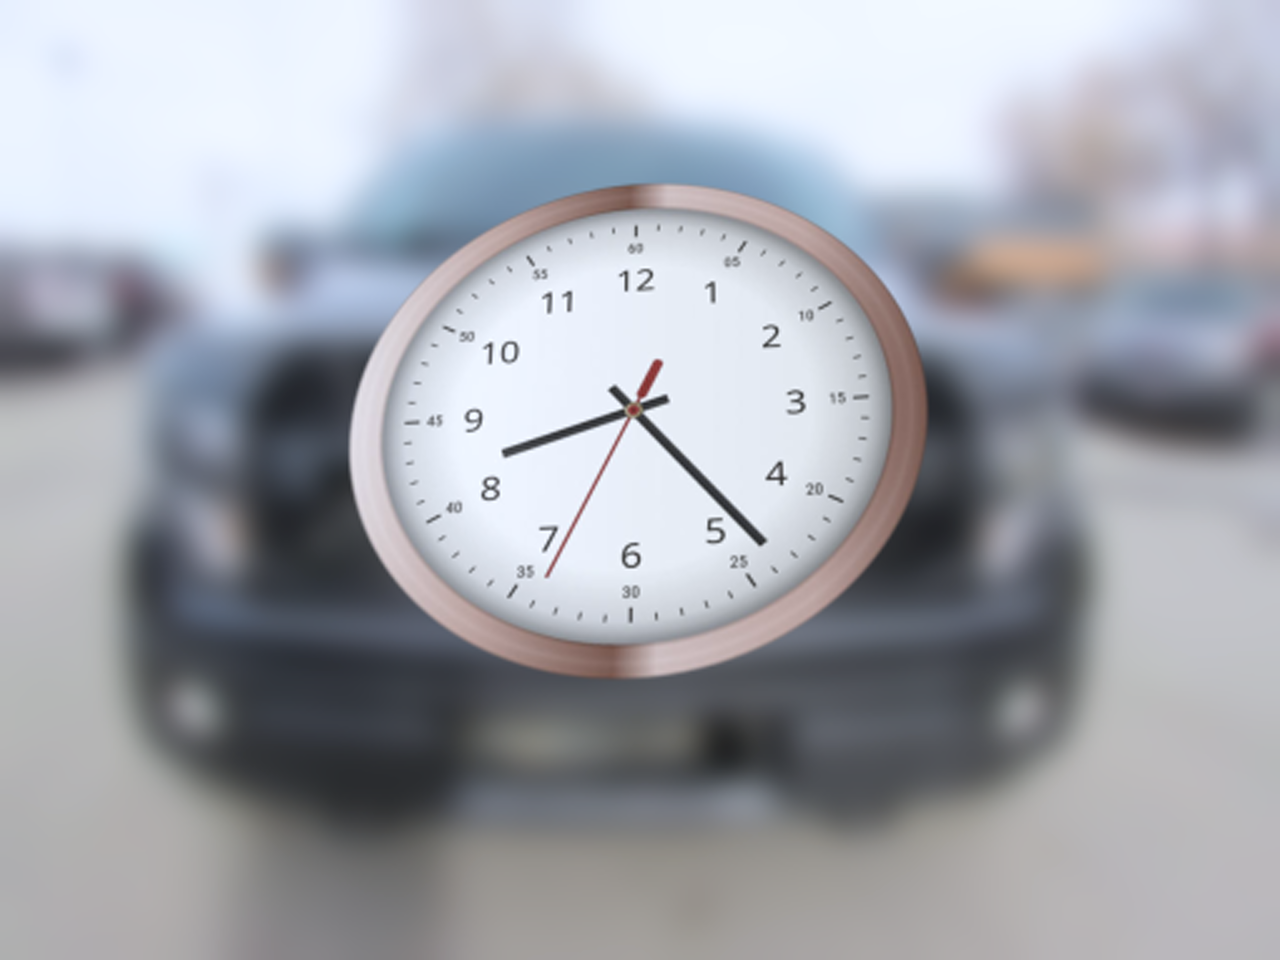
**8:23:34**
